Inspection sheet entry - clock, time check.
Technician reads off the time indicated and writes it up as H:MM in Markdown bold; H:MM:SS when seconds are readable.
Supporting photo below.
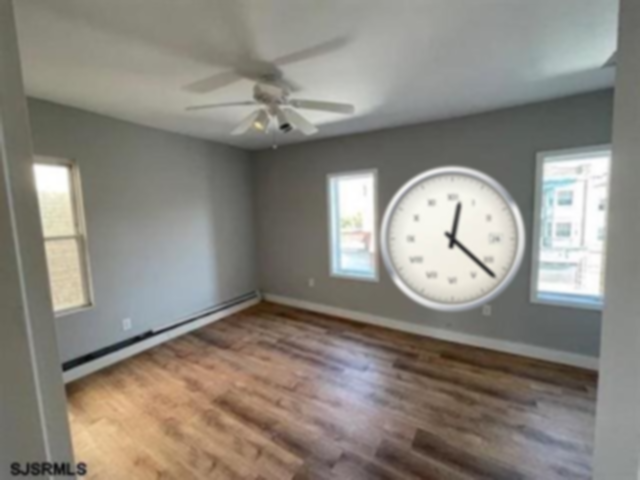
**12:22**
